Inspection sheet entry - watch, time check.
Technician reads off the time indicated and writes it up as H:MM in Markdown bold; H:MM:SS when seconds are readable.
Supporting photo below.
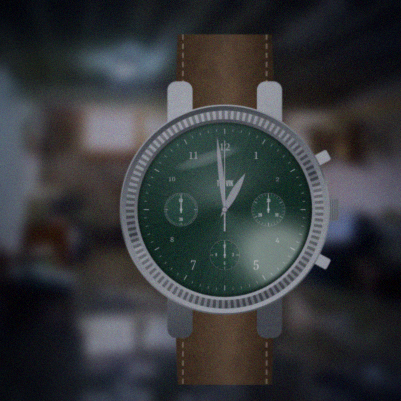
**12:59**
